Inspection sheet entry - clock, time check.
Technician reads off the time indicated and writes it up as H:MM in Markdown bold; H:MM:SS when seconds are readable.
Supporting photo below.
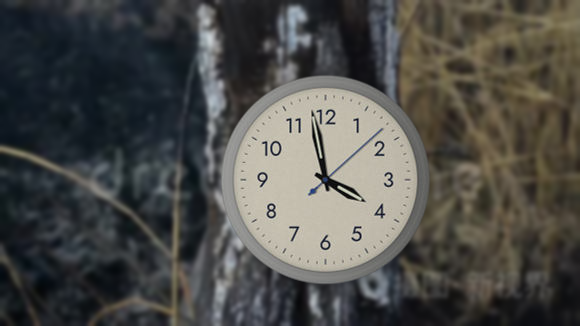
**3:58:08**
